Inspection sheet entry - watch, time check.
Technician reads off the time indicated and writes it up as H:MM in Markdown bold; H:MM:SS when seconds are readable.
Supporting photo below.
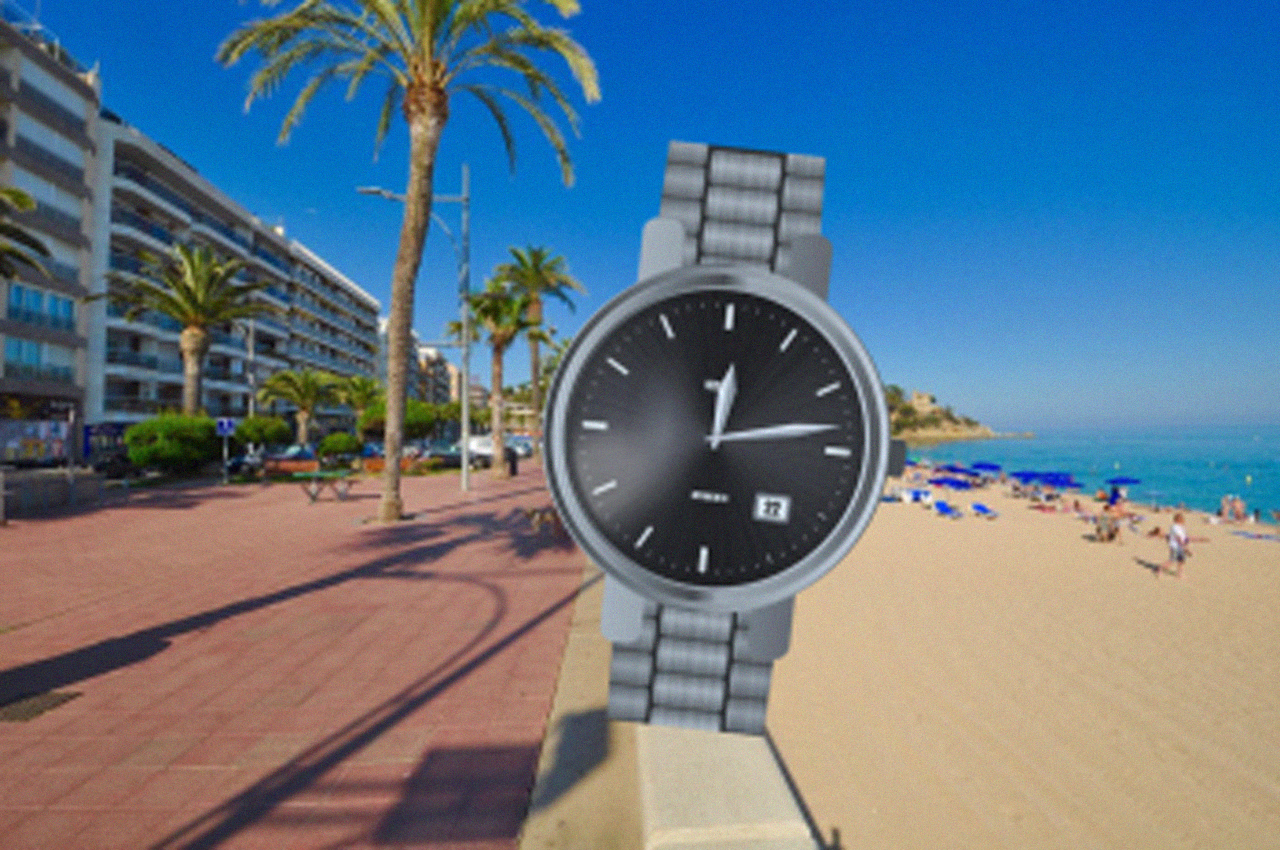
**12:13**
